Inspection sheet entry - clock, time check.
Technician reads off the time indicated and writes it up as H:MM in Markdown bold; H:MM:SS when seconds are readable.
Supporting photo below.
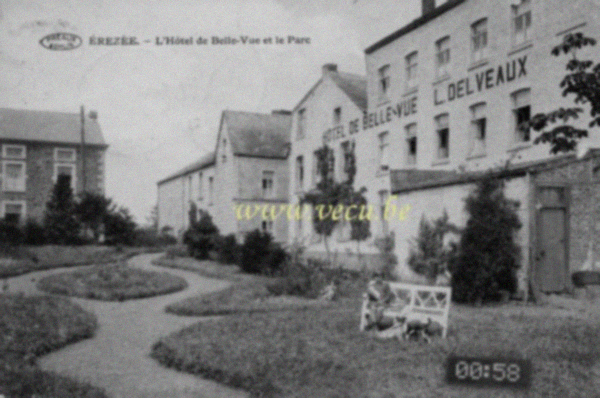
**0:58**
